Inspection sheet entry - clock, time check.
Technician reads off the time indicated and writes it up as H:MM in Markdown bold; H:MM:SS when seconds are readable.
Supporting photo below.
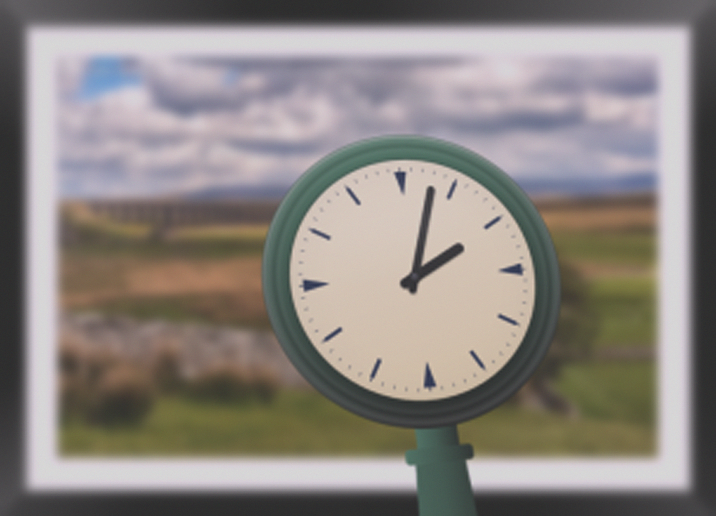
**2:03**
